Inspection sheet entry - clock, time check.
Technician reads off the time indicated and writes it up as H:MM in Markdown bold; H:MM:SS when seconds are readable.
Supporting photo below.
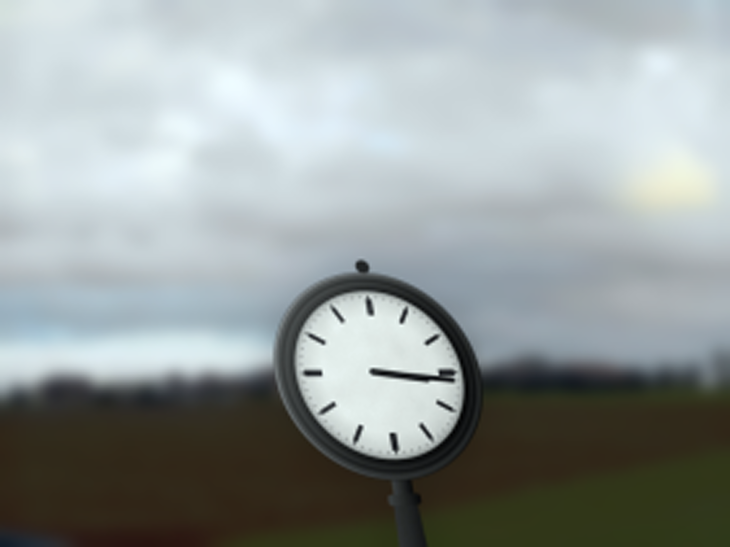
**3:16**
